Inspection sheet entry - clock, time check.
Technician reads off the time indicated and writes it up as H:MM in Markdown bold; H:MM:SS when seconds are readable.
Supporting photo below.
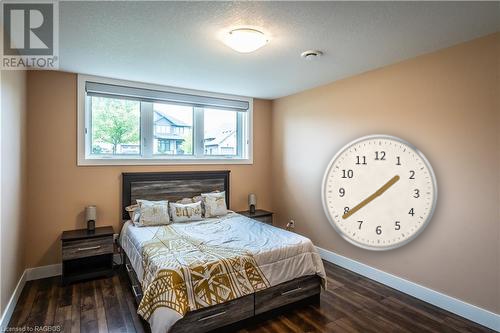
**1:39**
